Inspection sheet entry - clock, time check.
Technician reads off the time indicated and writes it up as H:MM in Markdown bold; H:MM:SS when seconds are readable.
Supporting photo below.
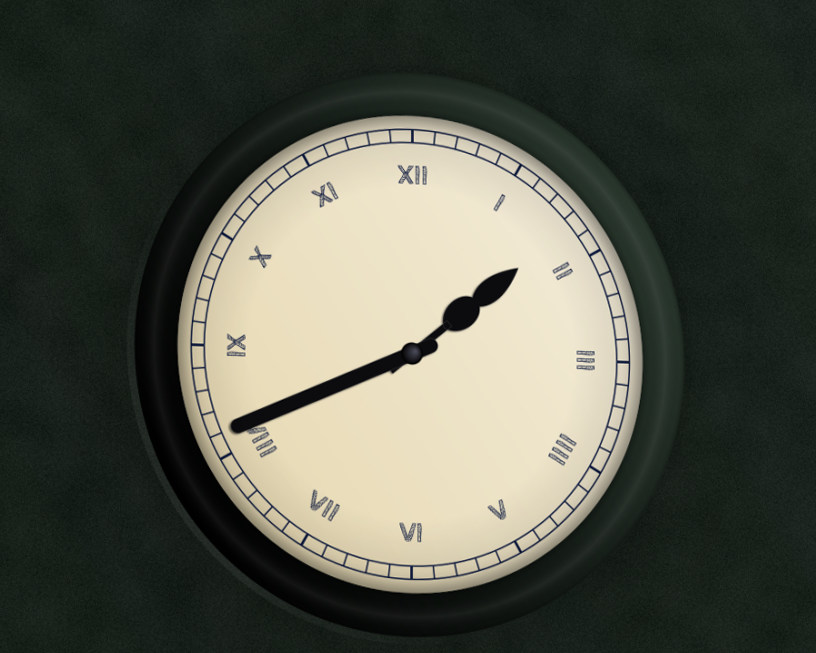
**1:41**
